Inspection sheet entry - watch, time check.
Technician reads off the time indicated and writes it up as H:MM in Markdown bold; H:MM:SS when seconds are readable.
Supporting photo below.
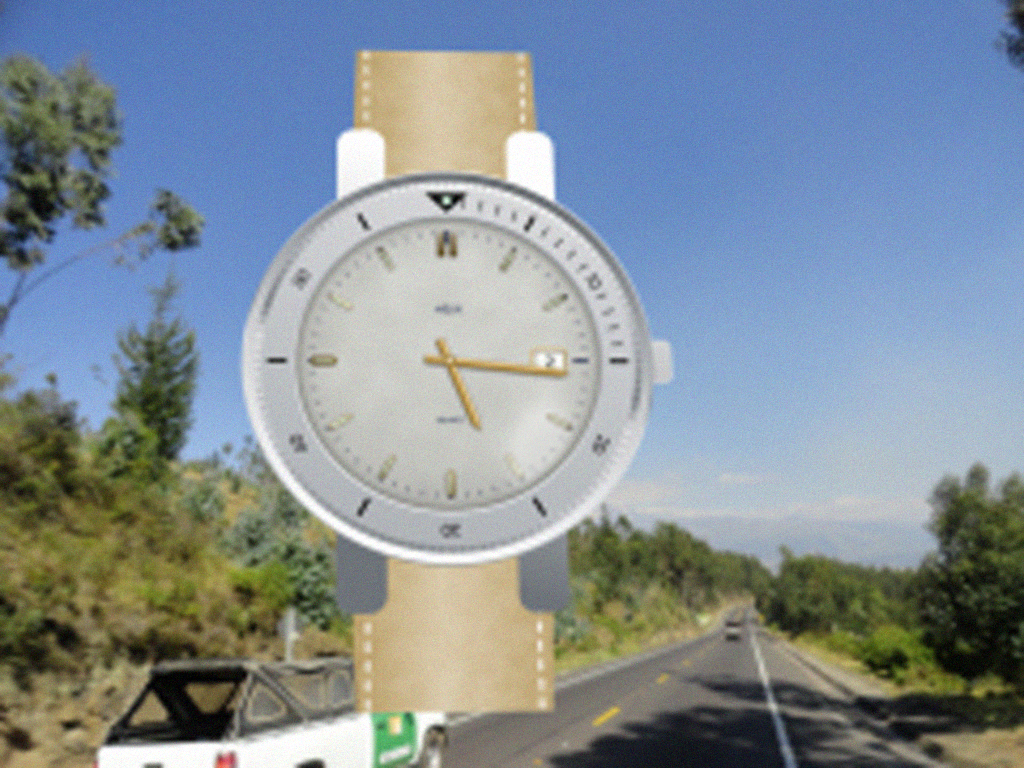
**5:16**
